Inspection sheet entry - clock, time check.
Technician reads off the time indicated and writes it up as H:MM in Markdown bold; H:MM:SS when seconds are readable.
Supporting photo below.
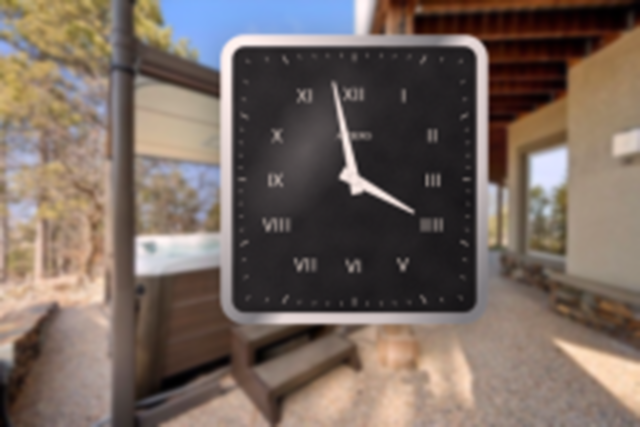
**3:58**
